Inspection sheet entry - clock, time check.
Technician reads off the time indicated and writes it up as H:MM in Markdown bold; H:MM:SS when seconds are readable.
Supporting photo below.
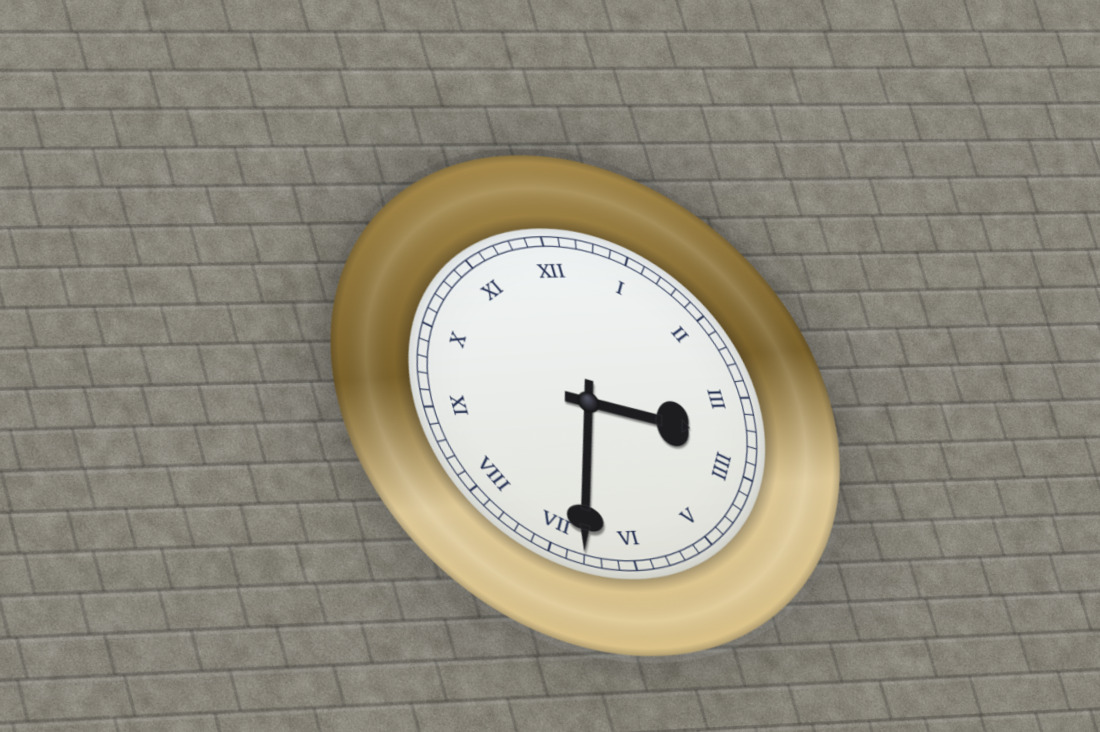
**3:33**
